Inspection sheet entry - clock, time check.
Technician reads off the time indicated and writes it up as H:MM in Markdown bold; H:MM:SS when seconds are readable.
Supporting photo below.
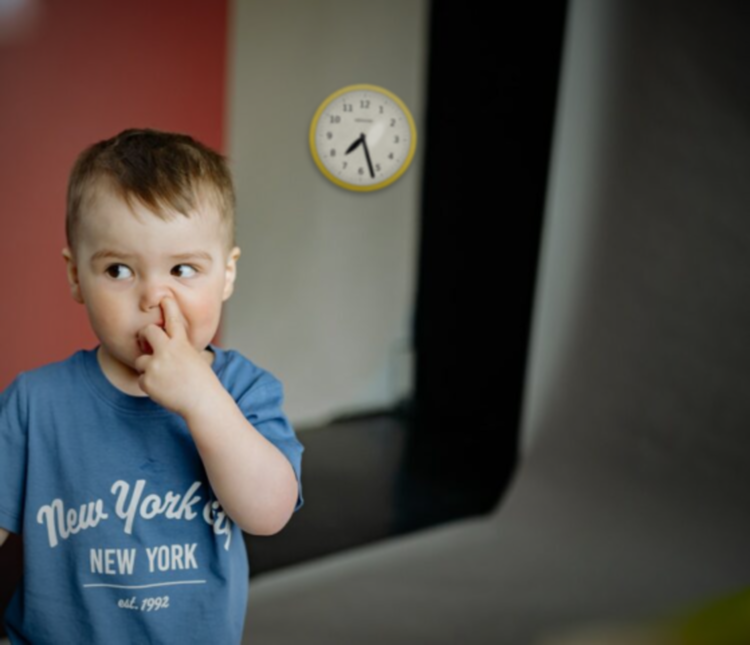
**7:27**
